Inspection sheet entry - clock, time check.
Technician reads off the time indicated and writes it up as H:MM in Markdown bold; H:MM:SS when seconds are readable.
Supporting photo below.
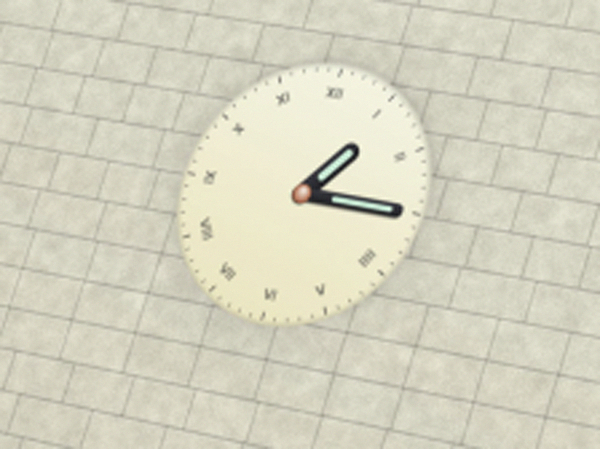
**1:15**
